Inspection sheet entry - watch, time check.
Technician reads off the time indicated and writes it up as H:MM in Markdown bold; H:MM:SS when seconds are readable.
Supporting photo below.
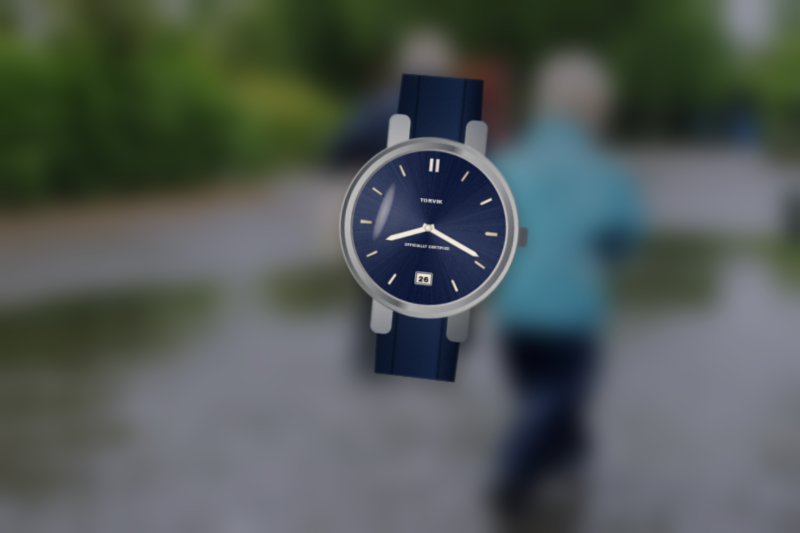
**8:19**
